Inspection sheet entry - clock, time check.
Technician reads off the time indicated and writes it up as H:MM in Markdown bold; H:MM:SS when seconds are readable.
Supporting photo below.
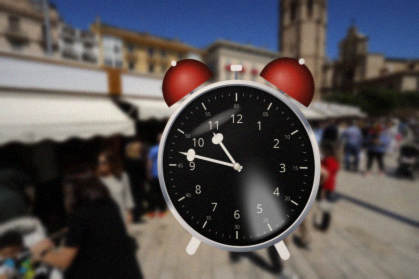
**10:47**
